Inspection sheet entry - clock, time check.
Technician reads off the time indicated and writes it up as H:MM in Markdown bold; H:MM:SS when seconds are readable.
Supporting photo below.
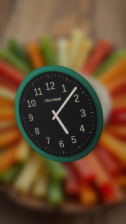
**5:08**
